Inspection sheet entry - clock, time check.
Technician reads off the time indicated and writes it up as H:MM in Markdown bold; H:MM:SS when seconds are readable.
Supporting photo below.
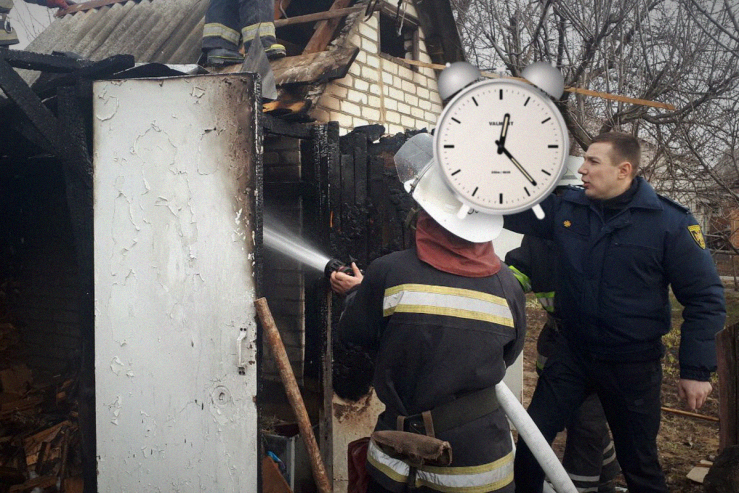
**12:23**
